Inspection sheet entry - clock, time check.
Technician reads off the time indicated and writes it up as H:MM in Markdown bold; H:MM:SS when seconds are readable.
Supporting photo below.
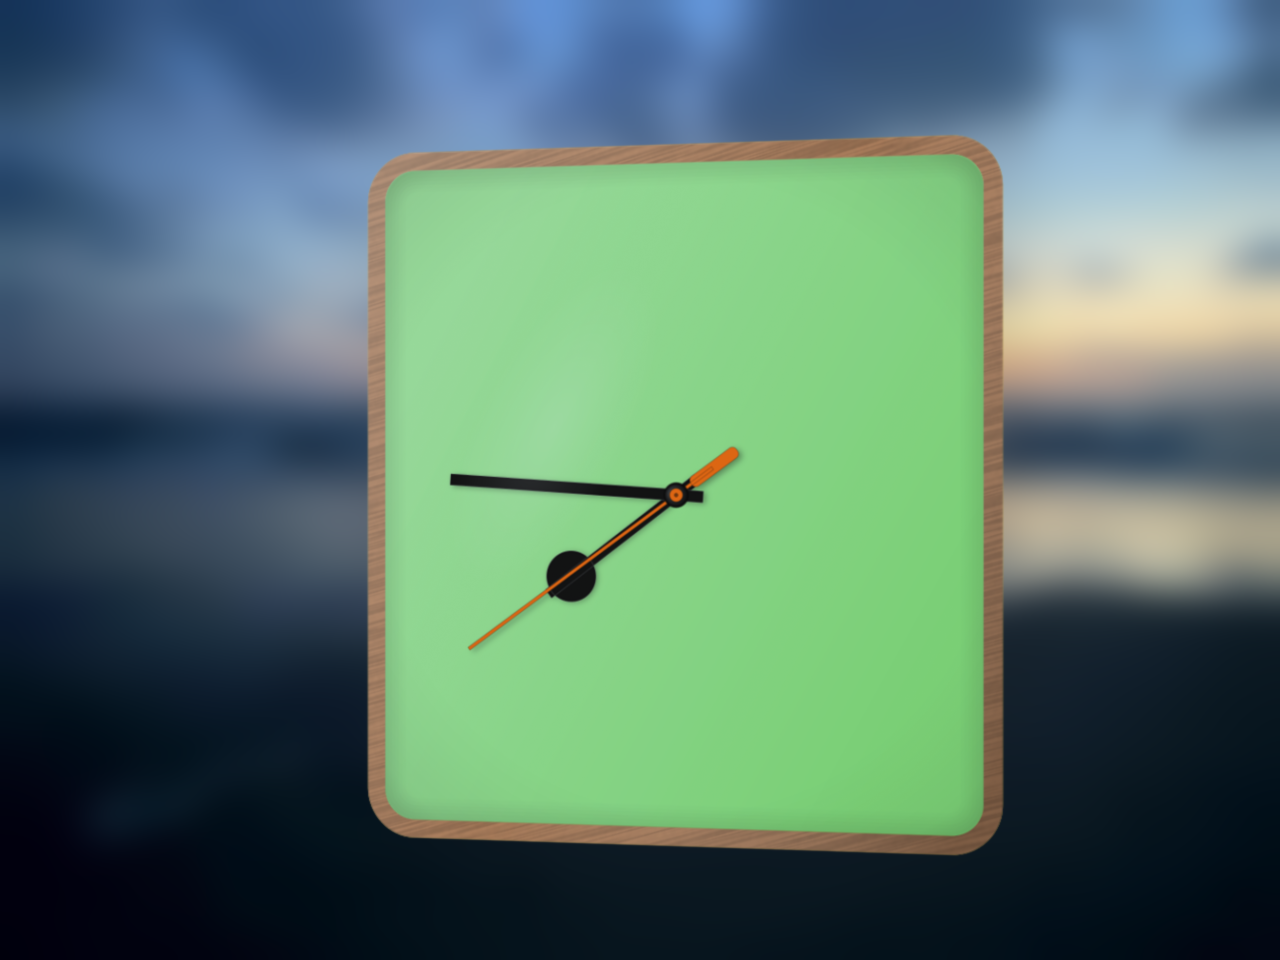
**7:45:39**
